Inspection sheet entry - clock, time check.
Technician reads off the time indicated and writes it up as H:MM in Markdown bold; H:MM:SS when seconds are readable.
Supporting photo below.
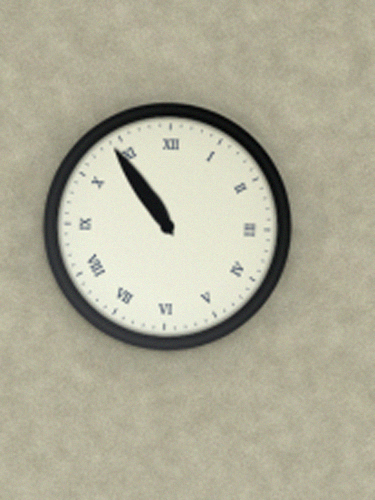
**10:54**
